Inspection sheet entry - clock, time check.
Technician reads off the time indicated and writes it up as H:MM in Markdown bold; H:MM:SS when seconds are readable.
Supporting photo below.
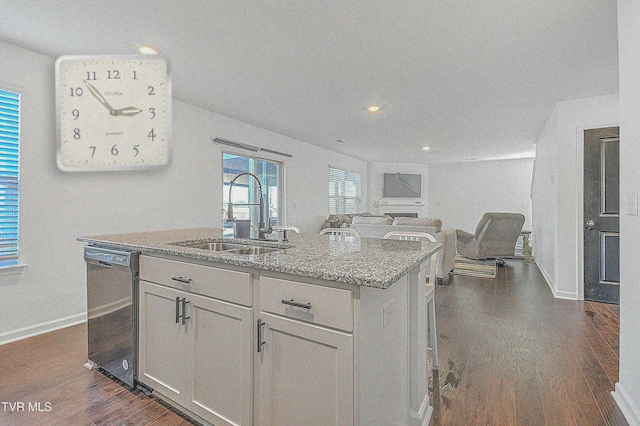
**2:53**
